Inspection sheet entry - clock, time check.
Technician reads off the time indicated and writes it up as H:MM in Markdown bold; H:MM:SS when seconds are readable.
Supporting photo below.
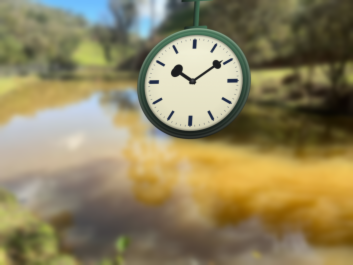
**10:09**
